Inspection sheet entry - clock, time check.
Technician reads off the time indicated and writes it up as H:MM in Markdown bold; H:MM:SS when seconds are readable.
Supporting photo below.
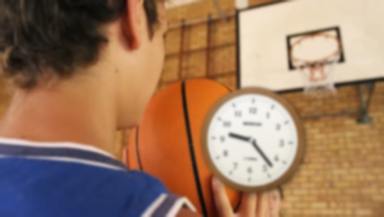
**9:23**
